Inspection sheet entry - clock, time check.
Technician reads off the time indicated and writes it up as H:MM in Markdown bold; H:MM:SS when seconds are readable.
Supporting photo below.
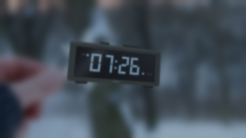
**7:26**
